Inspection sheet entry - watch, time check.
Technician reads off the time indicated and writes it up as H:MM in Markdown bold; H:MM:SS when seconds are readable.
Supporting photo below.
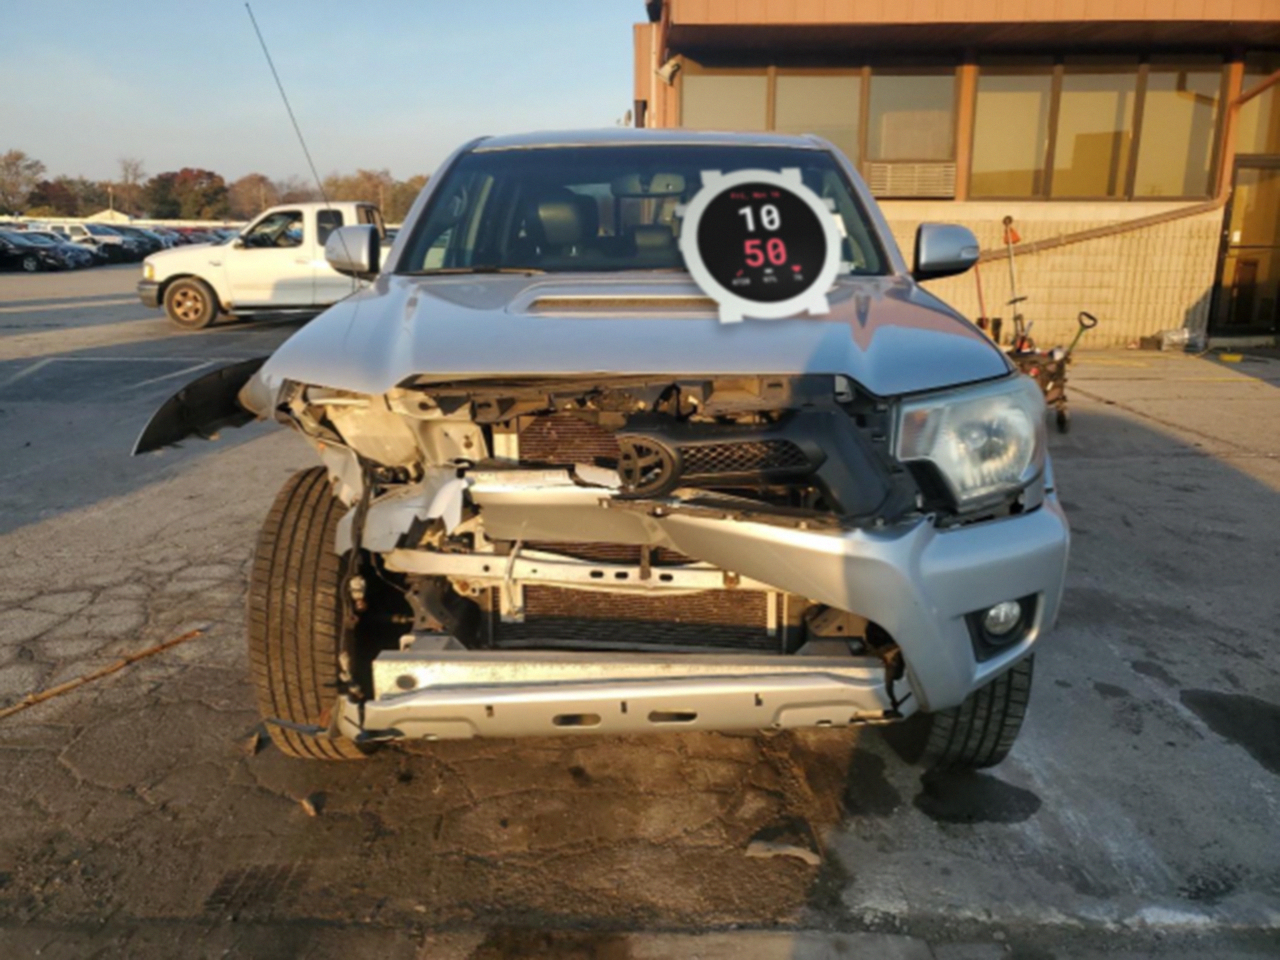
**10:50**
